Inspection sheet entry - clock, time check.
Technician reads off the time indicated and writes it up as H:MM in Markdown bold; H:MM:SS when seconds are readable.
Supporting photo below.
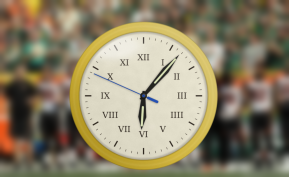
**6:06:49**
